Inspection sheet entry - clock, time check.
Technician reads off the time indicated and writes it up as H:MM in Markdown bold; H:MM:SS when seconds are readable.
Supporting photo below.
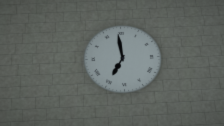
**6:59**
